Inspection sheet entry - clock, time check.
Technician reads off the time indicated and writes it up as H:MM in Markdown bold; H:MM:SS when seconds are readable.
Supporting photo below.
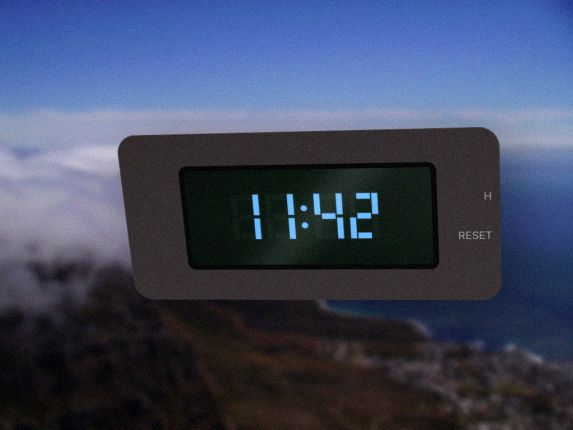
**11:42**
